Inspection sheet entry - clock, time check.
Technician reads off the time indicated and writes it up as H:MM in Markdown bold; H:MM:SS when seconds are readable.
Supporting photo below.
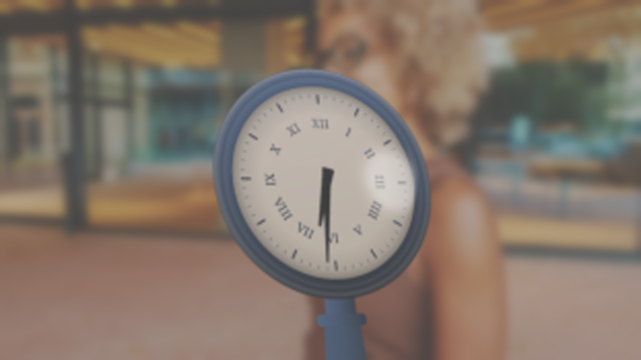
**6:31**
